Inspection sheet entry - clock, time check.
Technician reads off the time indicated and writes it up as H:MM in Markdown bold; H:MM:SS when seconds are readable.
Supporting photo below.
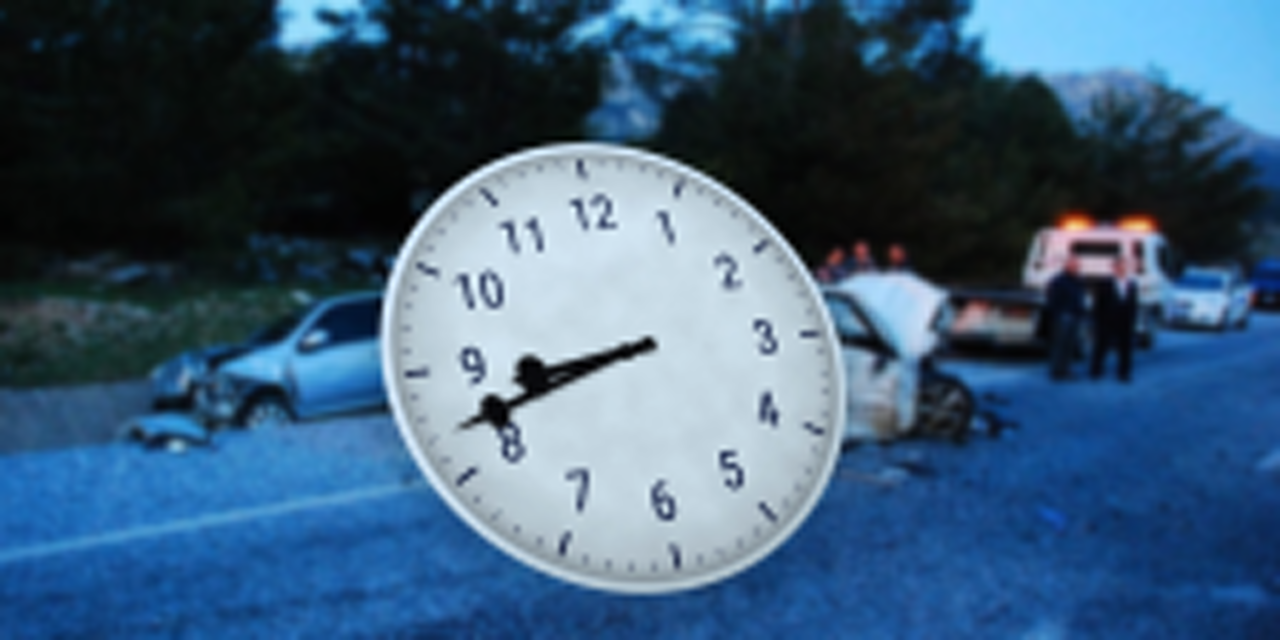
**8:42**
